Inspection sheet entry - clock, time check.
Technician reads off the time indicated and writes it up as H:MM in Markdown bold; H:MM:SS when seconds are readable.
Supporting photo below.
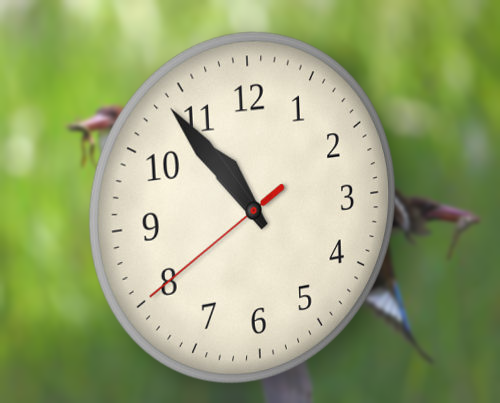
**10:53:40**
